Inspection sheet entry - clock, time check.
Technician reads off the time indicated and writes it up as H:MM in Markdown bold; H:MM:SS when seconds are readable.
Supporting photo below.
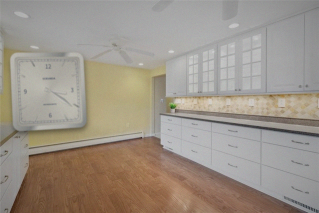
**3:21**
